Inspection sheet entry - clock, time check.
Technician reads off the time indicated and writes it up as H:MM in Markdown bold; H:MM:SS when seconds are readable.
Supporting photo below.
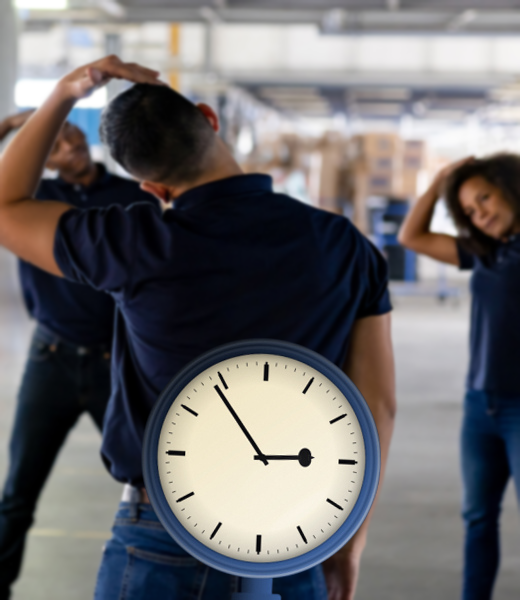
**2:54**
